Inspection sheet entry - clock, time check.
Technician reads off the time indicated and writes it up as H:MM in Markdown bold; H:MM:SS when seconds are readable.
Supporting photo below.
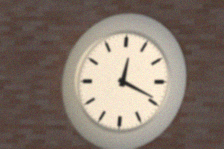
**12:19**
